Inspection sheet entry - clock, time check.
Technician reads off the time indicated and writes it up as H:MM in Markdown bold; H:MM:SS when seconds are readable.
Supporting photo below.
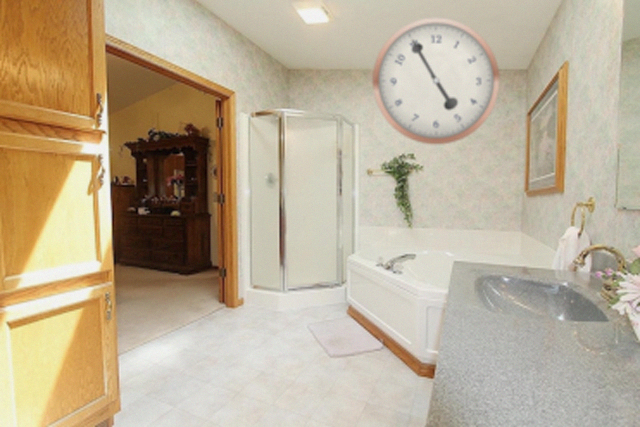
**4:55**
